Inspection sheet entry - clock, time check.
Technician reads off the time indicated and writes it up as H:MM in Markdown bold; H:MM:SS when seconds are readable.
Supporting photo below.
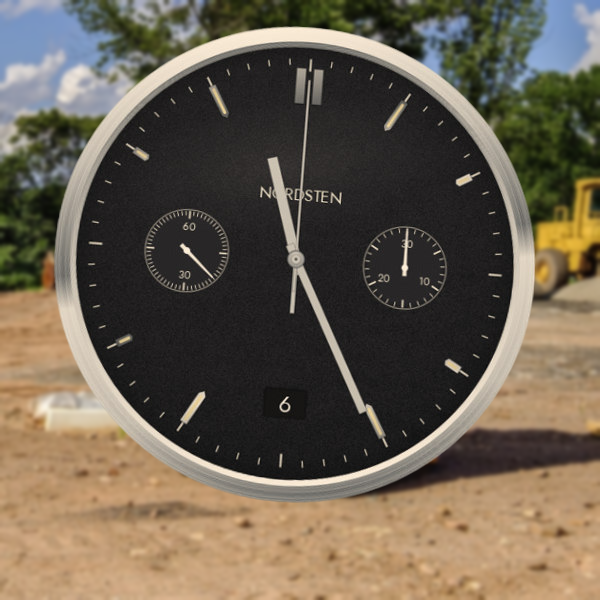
**11:25:22**
